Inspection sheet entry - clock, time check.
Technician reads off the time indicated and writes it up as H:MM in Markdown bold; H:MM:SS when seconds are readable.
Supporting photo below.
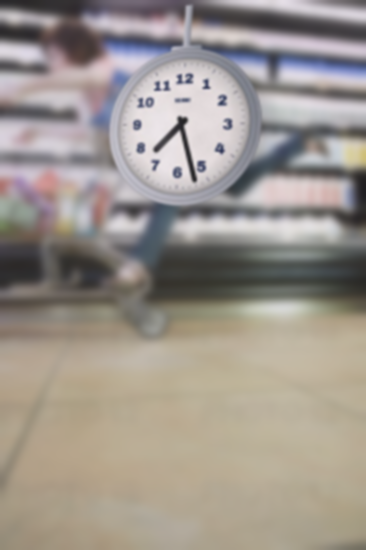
**7:27**
